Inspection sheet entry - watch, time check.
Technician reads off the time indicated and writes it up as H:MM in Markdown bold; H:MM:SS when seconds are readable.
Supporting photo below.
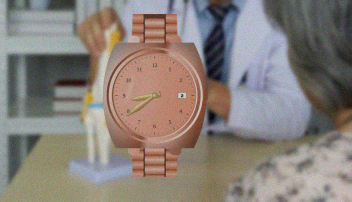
**8:39**
